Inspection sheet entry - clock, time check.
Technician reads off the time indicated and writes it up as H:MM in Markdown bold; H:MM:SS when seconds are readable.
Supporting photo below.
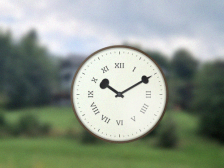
**10:10**
